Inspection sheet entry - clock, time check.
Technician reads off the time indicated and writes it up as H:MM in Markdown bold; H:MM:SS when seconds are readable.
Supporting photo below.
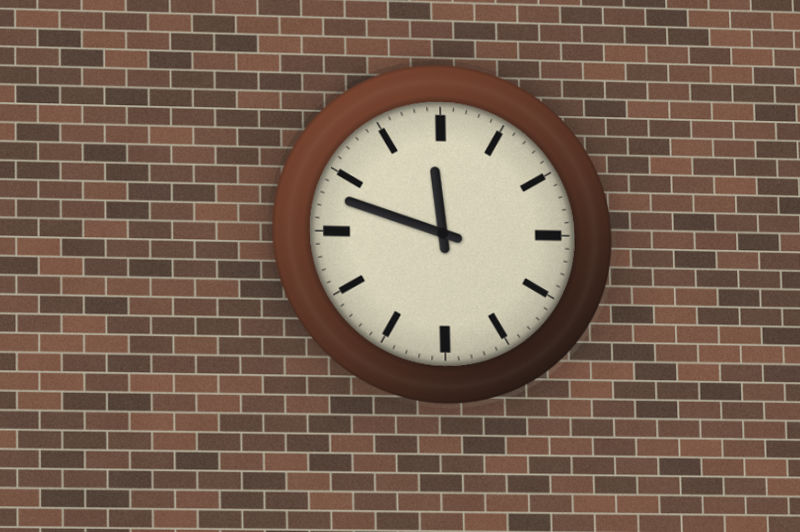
**11:48**
